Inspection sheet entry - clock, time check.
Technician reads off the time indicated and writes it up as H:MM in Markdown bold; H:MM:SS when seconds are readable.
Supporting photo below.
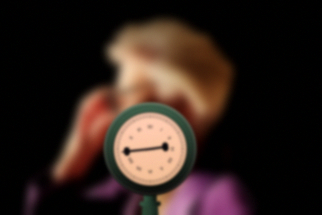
**2:44**
